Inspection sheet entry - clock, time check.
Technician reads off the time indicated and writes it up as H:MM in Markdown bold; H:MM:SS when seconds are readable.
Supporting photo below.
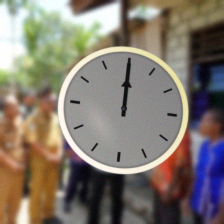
**12:00**
